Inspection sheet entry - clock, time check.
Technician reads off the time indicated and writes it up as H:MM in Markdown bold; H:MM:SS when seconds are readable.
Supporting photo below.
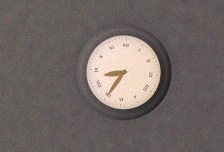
**8:35**
